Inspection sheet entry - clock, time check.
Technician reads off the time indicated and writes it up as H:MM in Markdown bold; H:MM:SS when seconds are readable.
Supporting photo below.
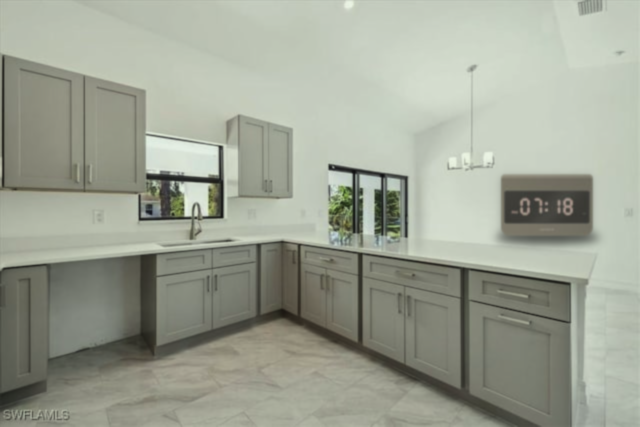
**7:18**
